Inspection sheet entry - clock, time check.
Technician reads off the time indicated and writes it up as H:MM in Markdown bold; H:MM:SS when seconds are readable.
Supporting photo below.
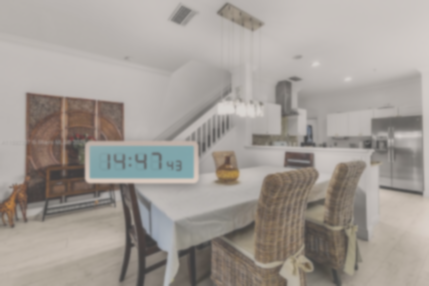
**14:47**
